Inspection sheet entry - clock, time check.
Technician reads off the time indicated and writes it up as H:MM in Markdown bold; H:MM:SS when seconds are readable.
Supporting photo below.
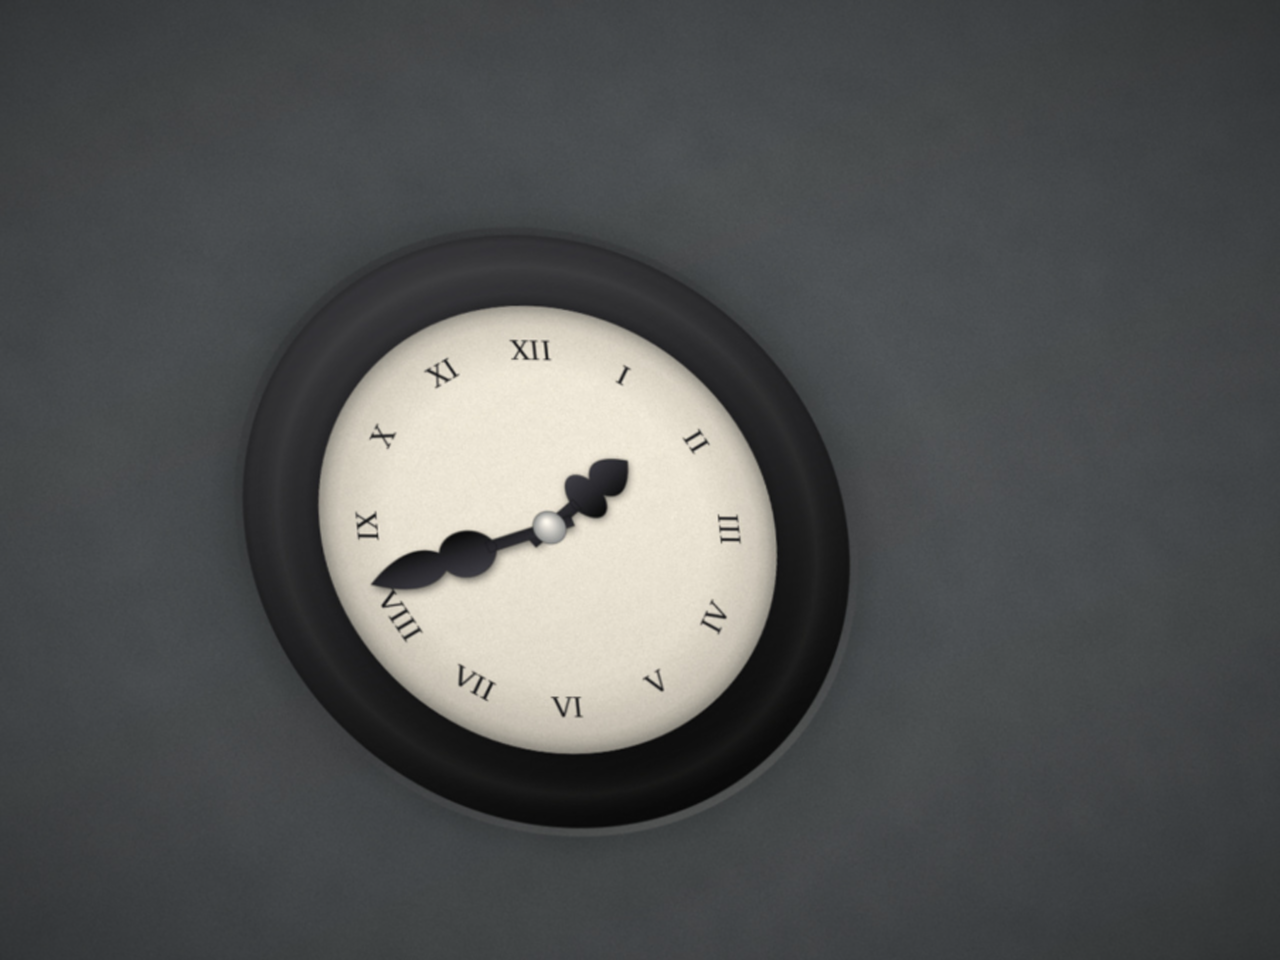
**1:42**
